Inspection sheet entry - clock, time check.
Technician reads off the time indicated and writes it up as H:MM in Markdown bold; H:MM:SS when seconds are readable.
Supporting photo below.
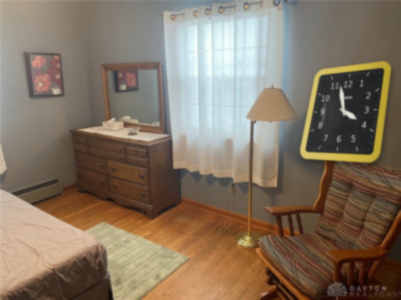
**3:57**
